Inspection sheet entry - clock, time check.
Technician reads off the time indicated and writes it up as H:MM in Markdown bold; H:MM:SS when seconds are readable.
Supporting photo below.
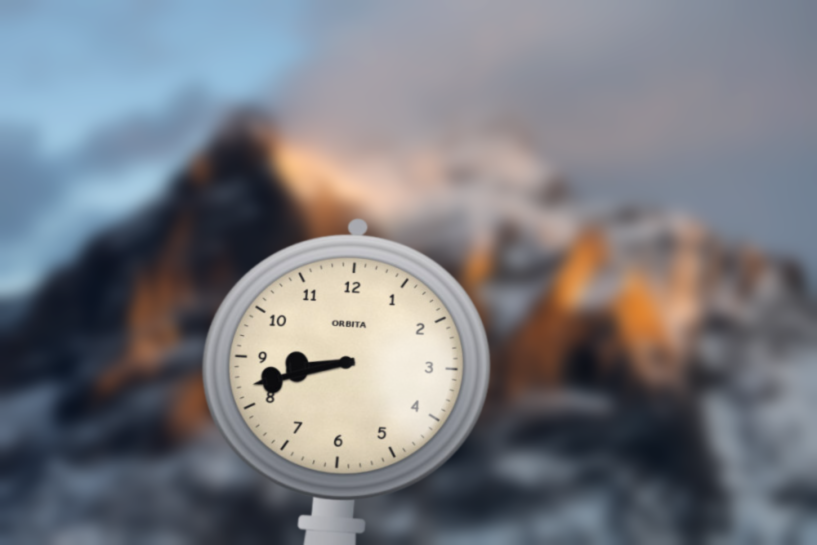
**8:42**
